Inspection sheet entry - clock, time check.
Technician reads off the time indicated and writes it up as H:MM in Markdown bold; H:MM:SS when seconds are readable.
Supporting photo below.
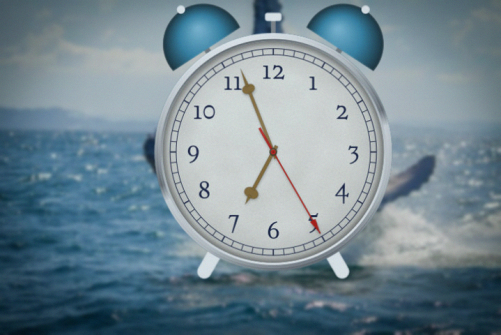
**6:56:25**
